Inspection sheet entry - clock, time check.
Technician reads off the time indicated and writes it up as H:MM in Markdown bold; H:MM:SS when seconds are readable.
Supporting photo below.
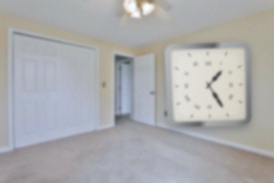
**1:25**
